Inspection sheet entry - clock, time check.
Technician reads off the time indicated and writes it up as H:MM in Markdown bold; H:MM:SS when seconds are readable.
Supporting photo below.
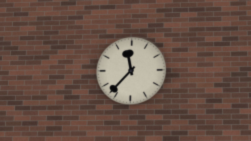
**11:37**
